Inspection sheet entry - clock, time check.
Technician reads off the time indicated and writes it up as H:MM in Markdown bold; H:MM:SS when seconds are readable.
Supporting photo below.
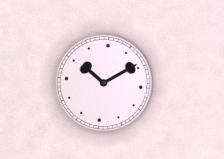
**10:09**
